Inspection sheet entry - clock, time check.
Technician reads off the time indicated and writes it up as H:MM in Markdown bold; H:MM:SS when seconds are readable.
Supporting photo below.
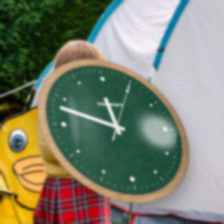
**11:48:05**
